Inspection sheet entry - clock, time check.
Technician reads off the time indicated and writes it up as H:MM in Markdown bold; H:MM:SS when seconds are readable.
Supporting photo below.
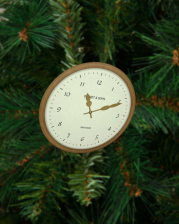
**11:11**
